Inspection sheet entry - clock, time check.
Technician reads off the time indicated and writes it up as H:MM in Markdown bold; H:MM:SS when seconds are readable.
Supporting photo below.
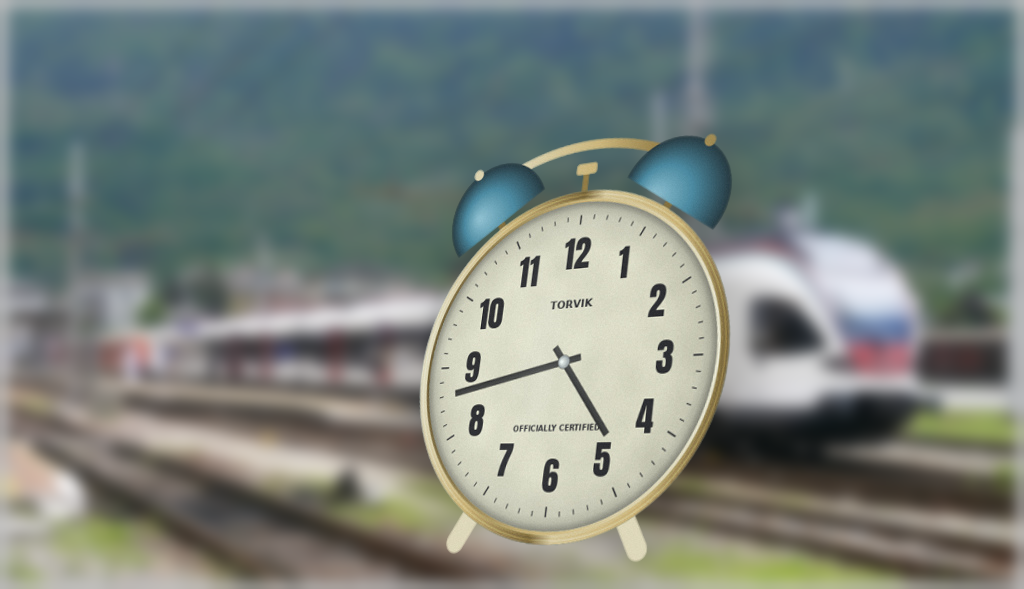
**4:43**
